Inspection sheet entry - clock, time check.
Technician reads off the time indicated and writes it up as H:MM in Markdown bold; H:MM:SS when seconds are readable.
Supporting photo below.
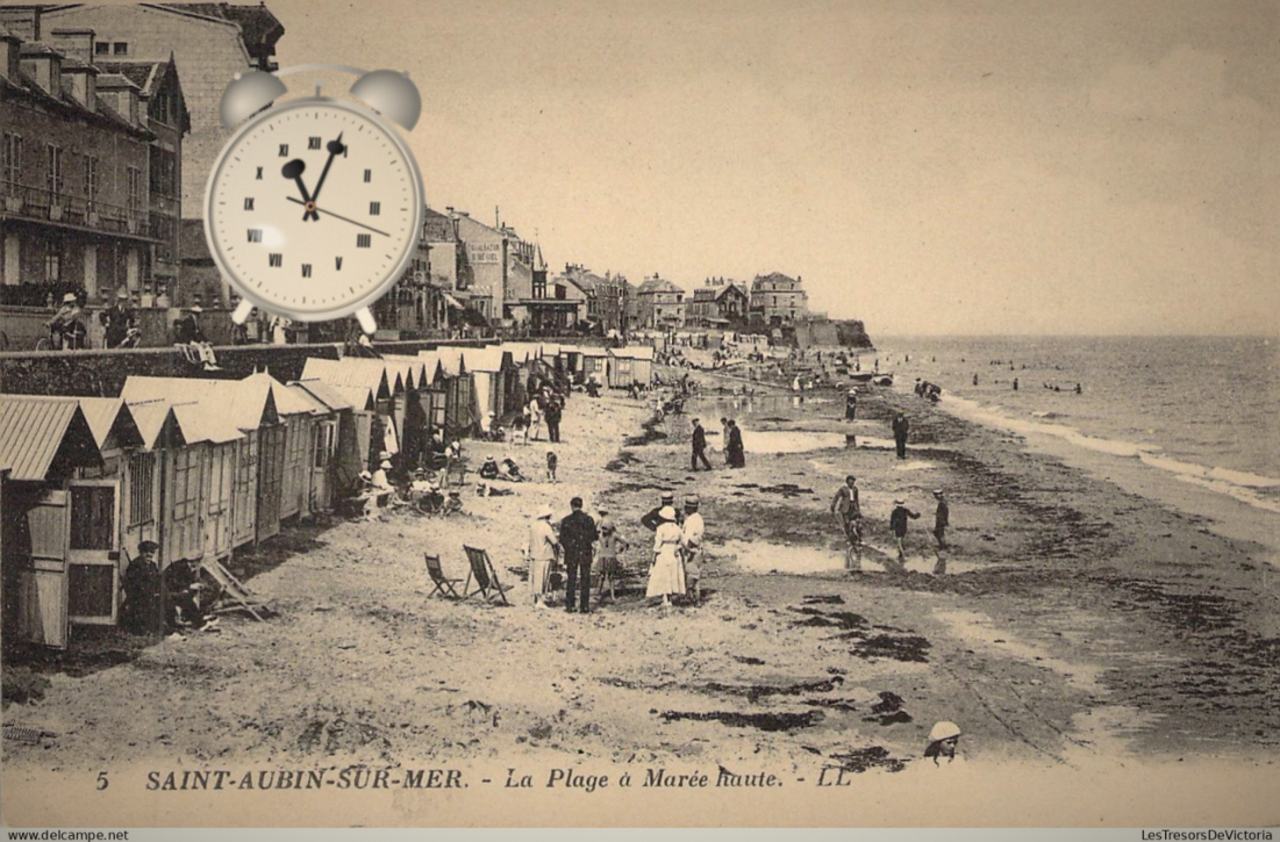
**11:03:18**
